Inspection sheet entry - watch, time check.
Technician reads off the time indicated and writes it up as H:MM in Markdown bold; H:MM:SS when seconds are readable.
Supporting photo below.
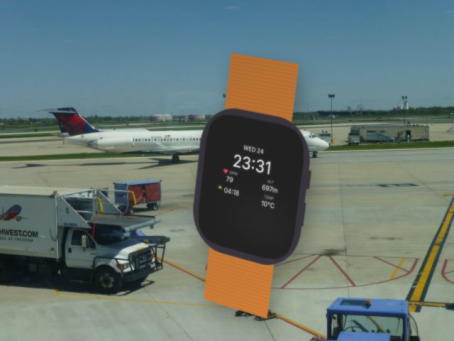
**23:31**
